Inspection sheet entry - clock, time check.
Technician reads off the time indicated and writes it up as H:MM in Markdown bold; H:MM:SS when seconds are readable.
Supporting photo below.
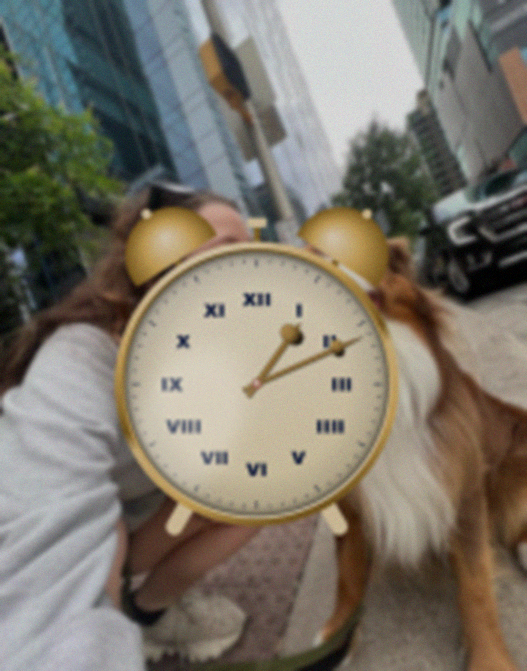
**1:11**
